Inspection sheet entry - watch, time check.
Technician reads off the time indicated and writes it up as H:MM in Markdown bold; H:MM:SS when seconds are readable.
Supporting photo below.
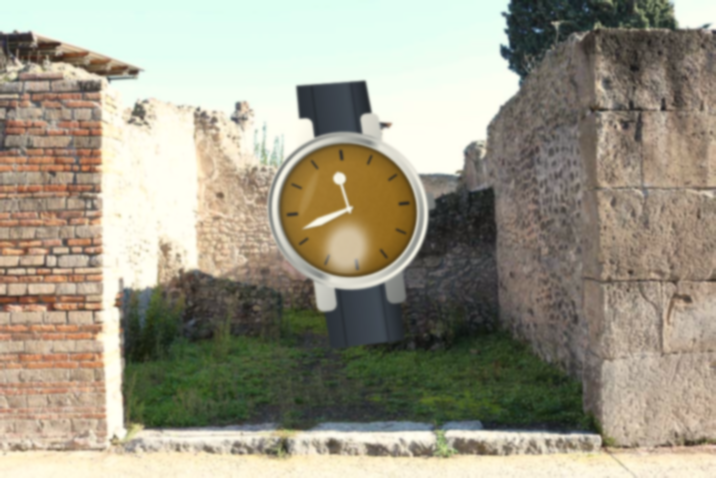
**11:42**
